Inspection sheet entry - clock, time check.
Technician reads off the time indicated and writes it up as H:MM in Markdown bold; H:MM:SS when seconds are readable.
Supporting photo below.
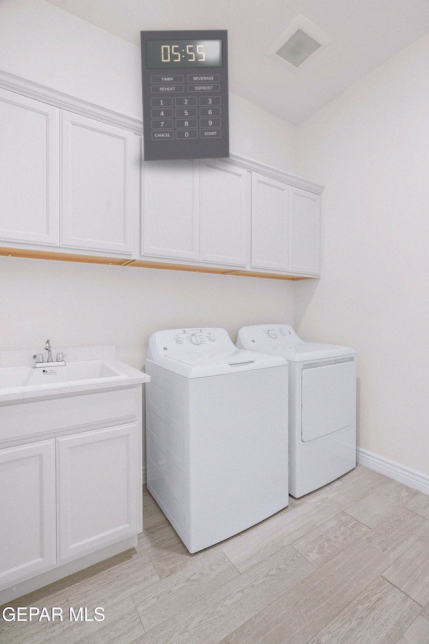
**5:55**
